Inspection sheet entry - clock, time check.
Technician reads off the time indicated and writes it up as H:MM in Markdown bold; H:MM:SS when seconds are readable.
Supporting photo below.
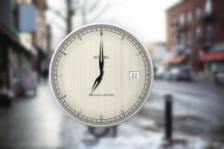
**7:00**
